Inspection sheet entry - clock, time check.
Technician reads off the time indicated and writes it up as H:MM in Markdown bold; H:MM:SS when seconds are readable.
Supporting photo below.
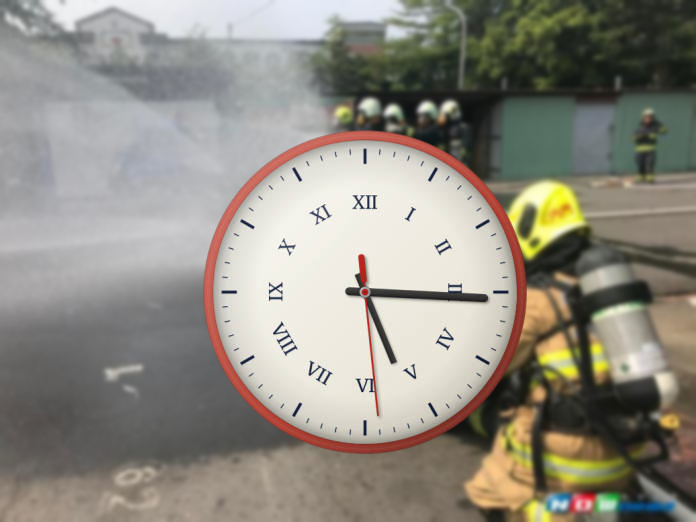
**5:15:29**
